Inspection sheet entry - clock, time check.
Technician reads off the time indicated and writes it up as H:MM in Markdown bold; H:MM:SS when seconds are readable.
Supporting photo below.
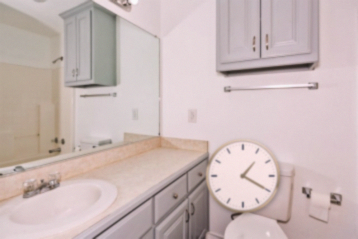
**1:20**
